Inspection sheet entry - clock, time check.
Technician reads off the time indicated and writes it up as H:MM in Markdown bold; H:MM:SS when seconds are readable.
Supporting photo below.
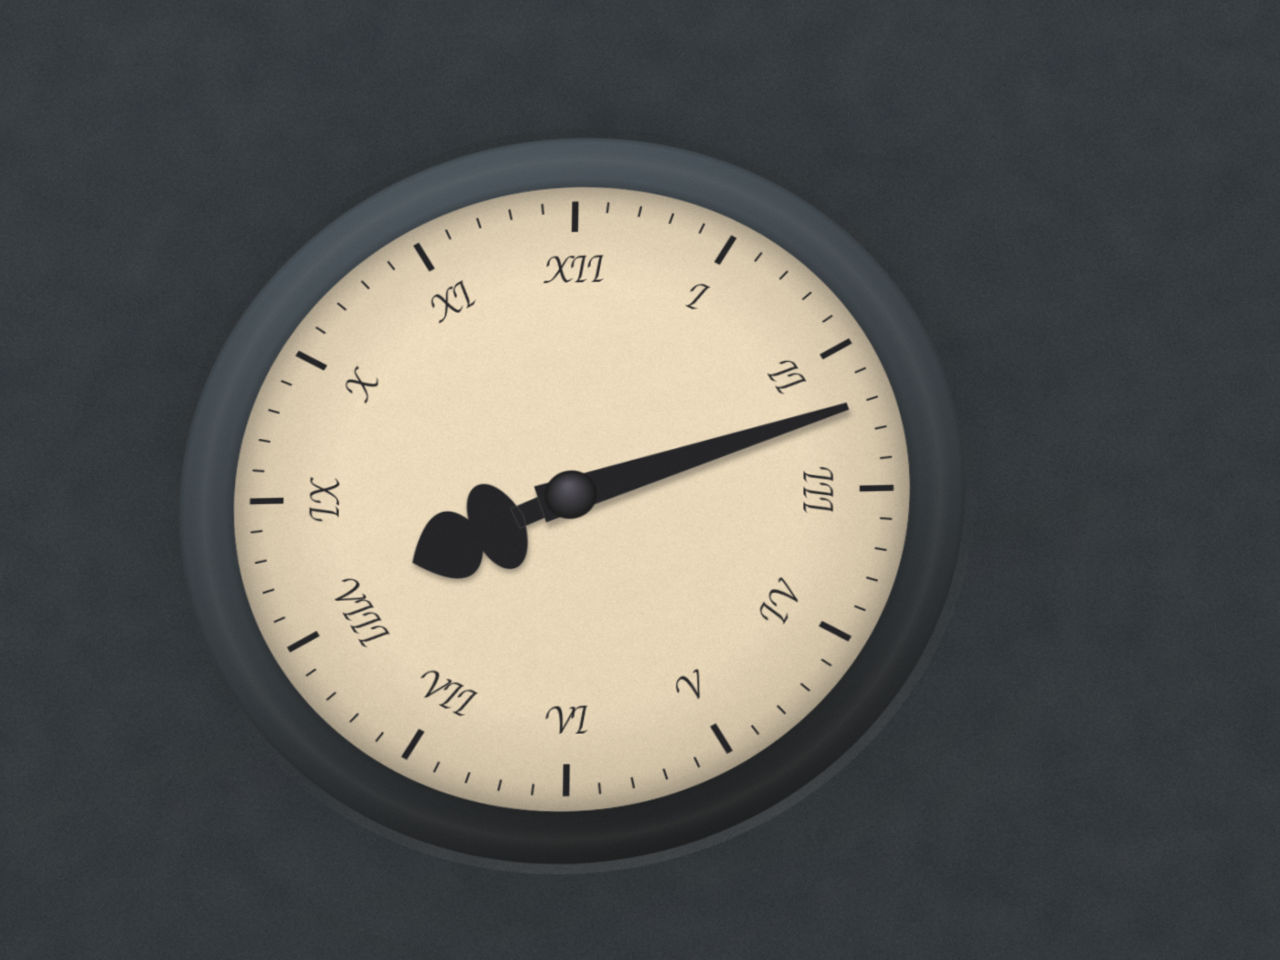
**8:12**
